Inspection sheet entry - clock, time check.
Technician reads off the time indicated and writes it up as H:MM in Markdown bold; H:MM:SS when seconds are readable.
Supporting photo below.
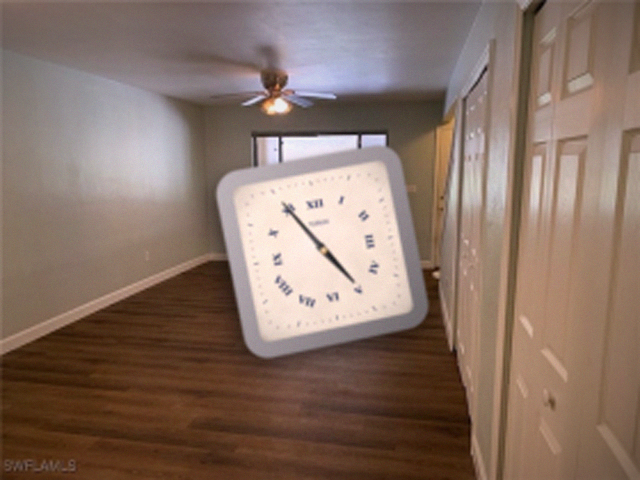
**4:55**
